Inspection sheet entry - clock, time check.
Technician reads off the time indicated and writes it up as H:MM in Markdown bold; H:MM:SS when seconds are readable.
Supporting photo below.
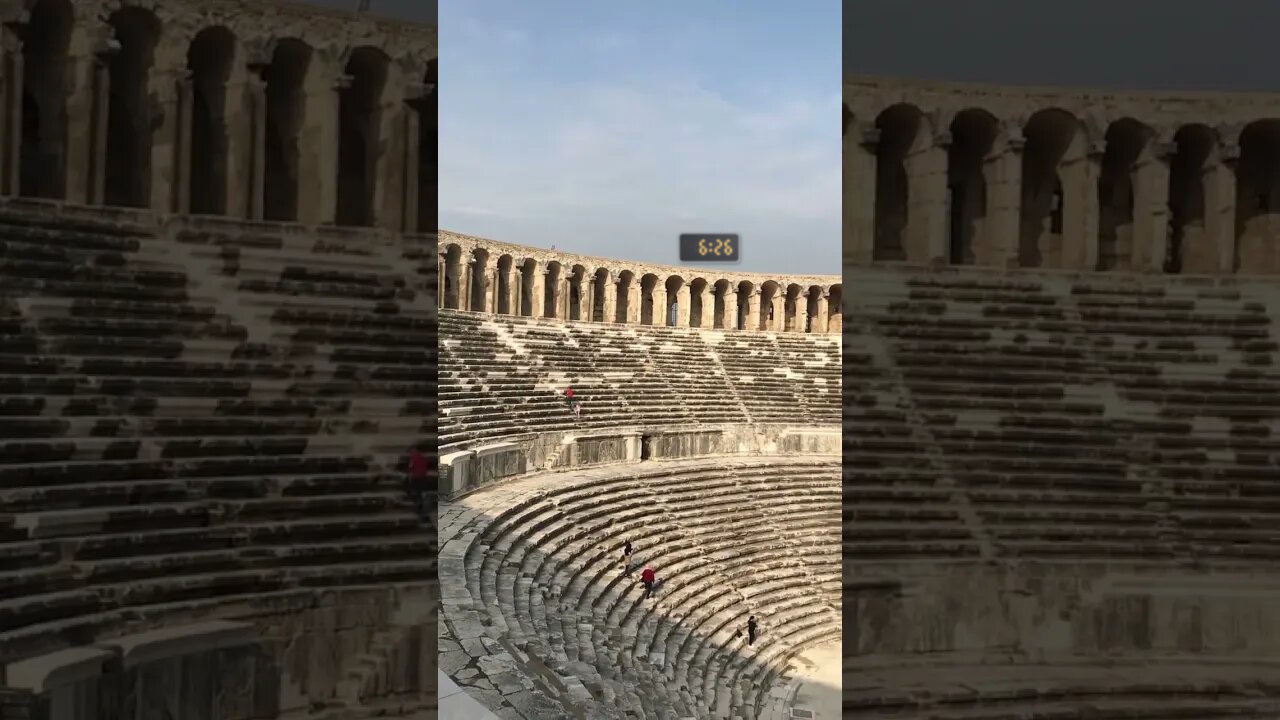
**6:26**
